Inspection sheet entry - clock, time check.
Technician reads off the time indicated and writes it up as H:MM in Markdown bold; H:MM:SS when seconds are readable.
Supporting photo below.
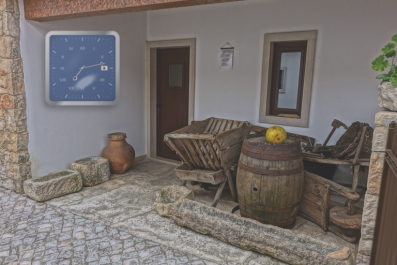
**7:13**
